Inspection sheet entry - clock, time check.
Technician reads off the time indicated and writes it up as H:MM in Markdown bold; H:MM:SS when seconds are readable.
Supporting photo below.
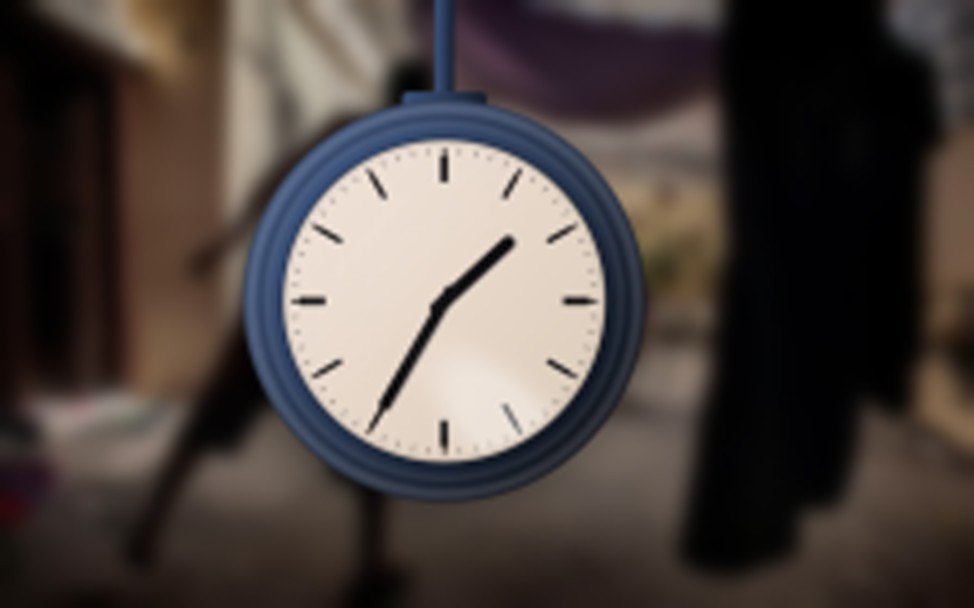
**1:35**
